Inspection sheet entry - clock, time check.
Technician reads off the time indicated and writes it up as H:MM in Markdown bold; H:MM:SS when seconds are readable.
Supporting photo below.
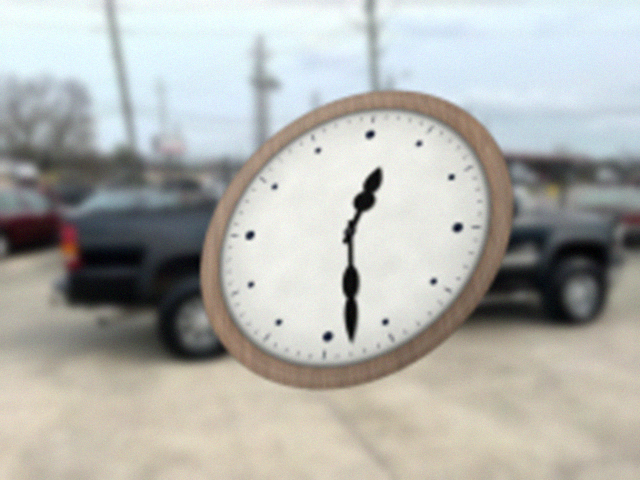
**12:28**
